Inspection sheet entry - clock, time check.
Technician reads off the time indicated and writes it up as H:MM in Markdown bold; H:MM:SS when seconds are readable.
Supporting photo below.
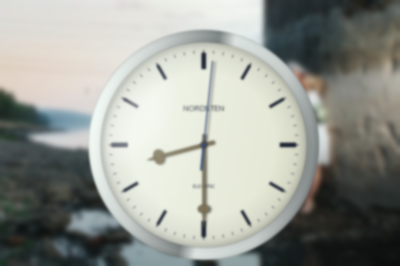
**8:30:01**
